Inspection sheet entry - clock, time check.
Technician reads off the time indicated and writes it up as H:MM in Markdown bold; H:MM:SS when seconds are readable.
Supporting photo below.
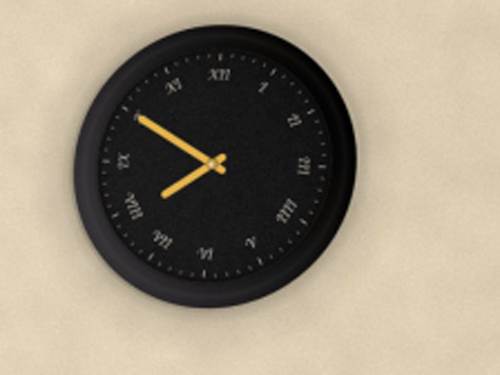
**7:50**
